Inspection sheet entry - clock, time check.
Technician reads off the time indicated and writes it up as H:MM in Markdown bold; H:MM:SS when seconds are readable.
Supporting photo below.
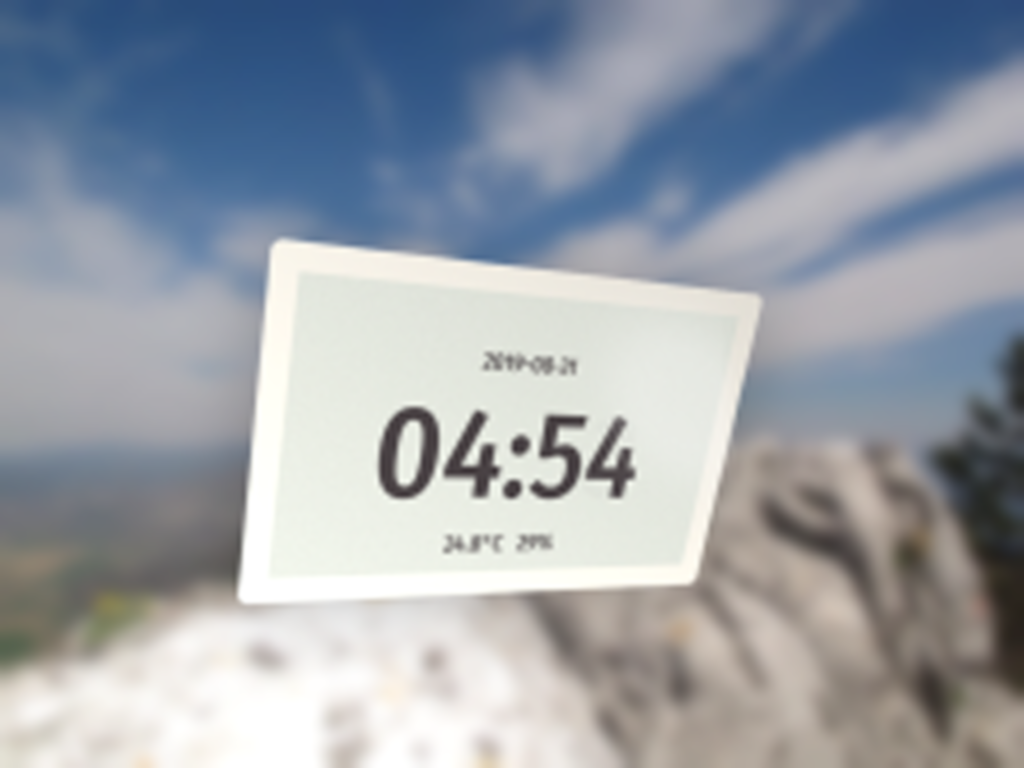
**4:54**
